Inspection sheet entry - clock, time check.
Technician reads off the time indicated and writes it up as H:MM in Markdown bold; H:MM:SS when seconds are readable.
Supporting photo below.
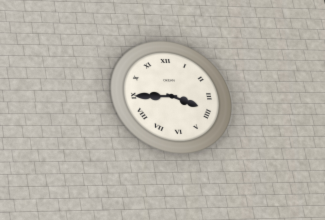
**3:45**
